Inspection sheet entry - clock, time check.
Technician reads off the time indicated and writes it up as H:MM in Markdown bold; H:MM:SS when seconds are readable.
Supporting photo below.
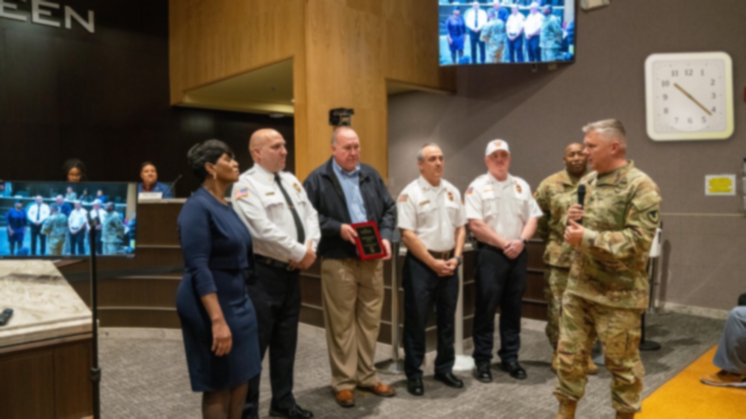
**10:22**
